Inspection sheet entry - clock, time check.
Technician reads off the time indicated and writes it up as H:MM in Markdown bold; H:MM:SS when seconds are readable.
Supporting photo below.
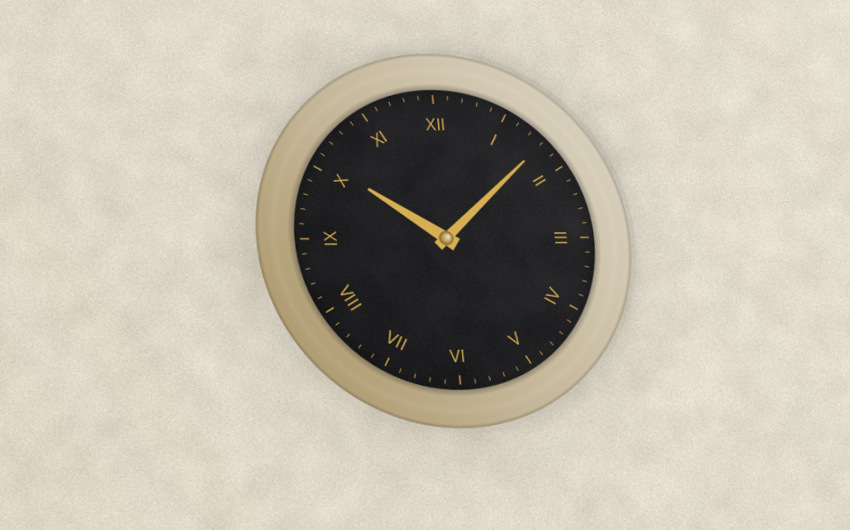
**10:08**
